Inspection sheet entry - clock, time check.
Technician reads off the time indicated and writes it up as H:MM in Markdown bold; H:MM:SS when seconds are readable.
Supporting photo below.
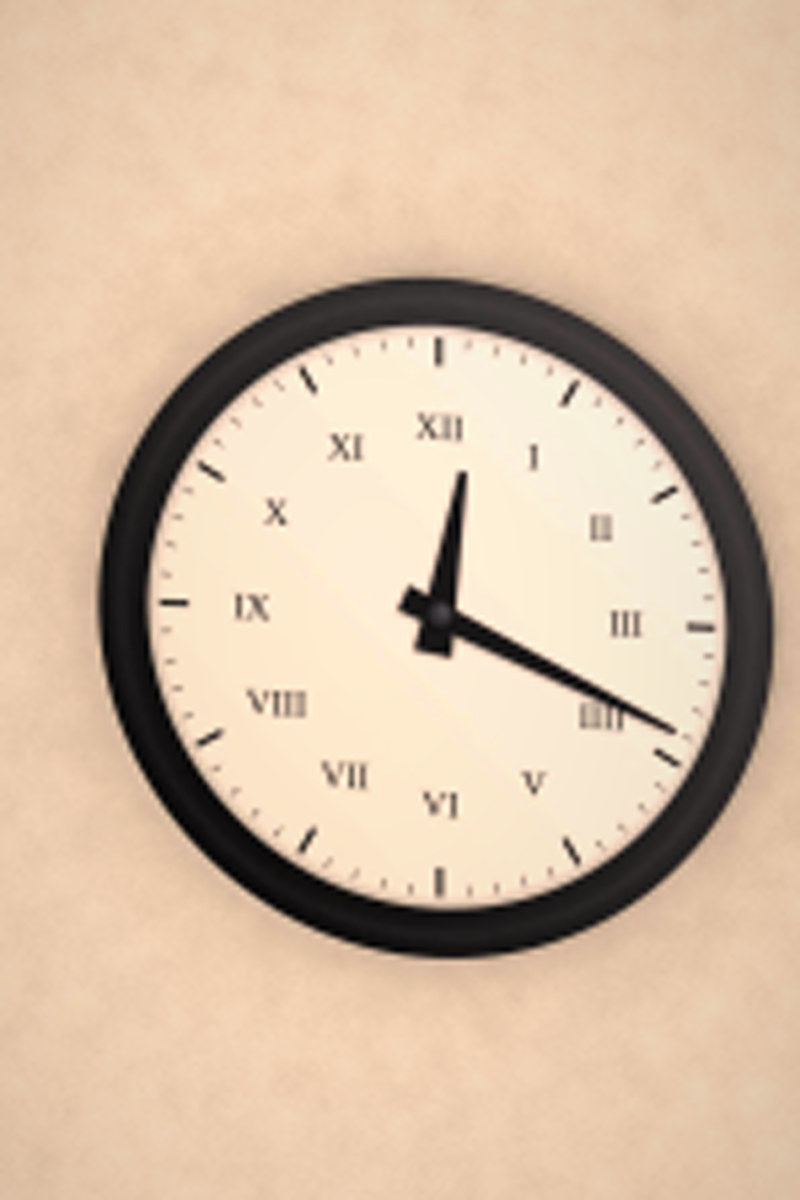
**12:19**
